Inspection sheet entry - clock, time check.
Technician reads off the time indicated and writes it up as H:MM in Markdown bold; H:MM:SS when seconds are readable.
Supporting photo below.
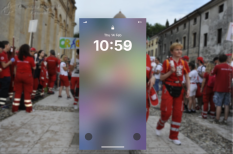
**10:59**
